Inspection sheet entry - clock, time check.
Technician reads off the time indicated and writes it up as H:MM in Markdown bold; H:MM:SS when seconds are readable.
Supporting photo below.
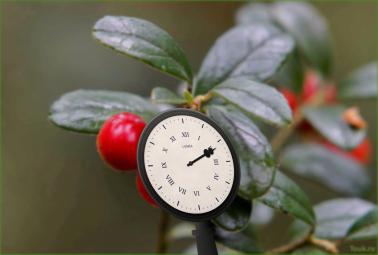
**2:11**
